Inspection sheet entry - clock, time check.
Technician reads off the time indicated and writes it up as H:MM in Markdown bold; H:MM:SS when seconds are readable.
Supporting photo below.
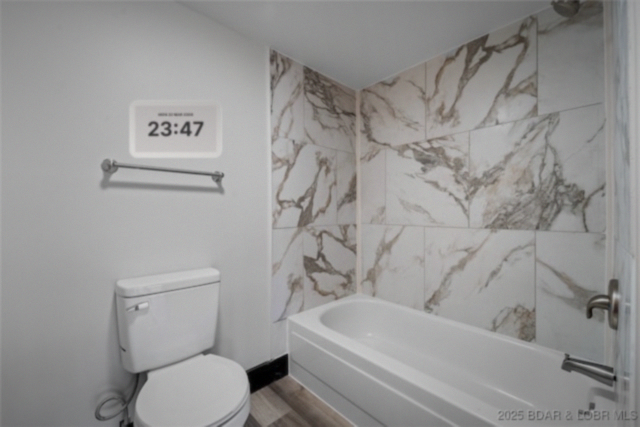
**23:47**
